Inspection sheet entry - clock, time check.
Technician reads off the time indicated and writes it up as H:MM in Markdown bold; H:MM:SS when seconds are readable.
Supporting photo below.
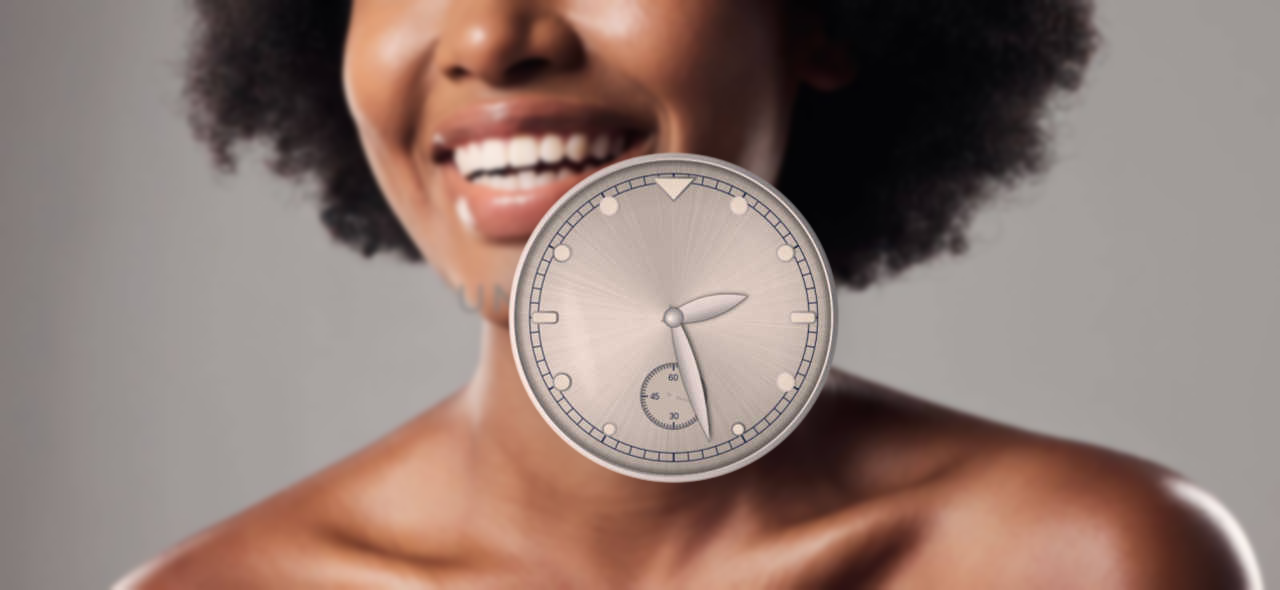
**2:27:18**
